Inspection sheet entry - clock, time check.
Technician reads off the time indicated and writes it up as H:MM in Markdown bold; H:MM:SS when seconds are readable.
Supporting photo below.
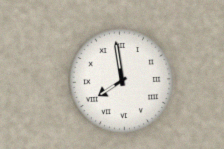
**7:59**
